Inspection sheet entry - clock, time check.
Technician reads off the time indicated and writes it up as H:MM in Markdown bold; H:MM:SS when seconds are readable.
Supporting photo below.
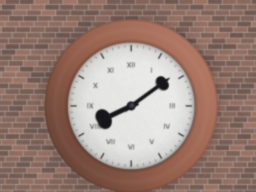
**8:09**
